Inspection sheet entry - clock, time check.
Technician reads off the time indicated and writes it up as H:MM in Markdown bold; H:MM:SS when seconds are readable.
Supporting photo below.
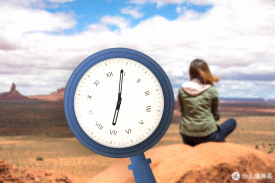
**7:04**
